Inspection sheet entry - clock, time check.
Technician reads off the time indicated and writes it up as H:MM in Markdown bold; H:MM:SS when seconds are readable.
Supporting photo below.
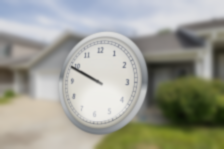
**9:49**
